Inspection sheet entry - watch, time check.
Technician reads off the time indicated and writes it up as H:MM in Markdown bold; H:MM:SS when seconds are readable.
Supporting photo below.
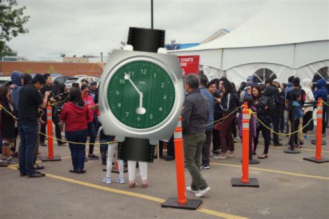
**5:53**
